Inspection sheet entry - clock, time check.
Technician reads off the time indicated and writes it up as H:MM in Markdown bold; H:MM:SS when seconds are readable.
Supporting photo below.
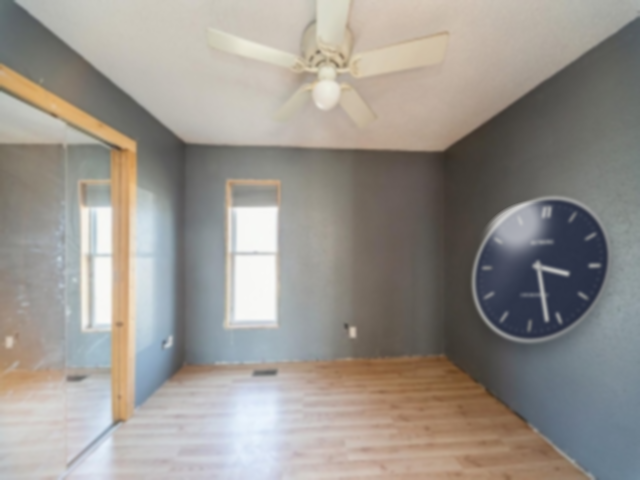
**3:27**
